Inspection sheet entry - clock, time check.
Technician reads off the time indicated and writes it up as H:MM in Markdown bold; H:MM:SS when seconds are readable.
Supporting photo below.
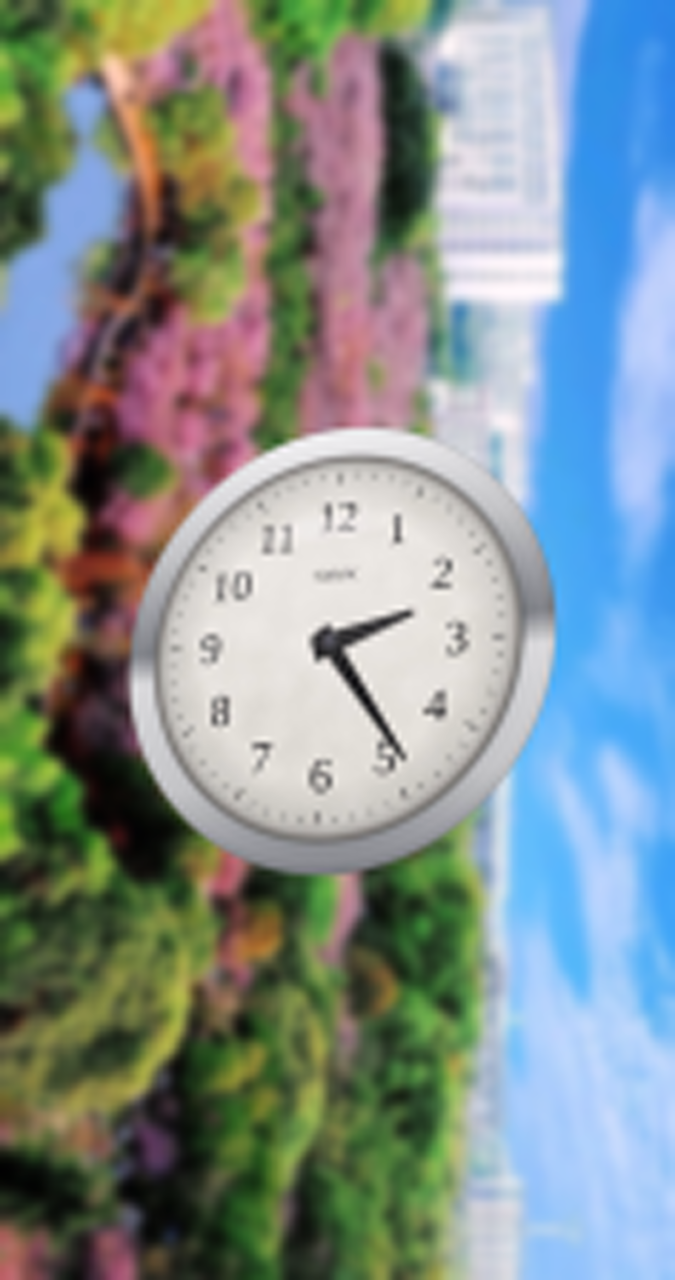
**2:24**
